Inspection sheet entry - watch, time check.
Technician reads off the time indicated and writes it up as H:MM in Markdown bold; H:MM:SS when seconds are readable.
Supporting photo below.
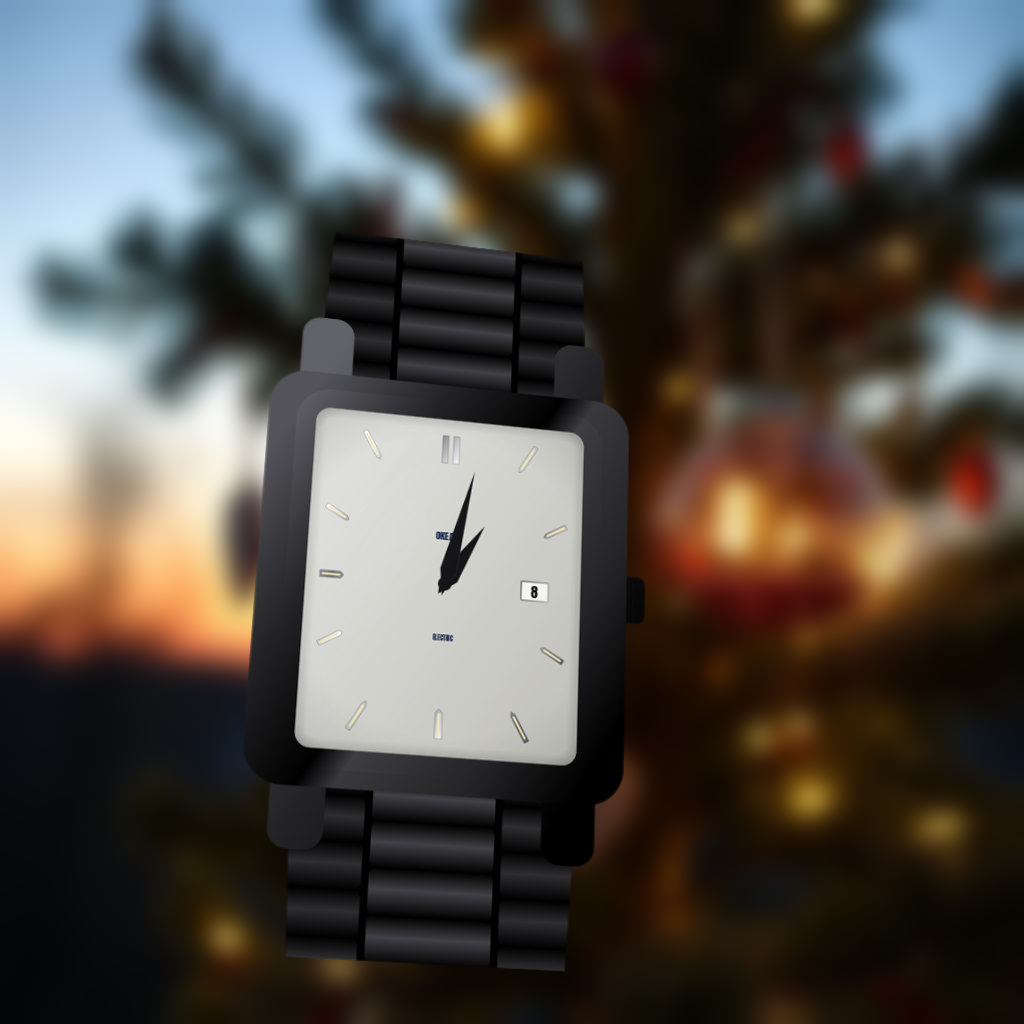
**1:02**
